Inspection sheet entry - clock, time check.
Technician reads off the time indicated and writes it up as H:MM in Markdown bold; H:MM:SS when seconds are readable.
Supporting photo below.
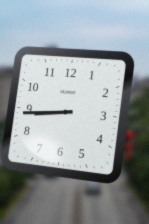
**8:44**
